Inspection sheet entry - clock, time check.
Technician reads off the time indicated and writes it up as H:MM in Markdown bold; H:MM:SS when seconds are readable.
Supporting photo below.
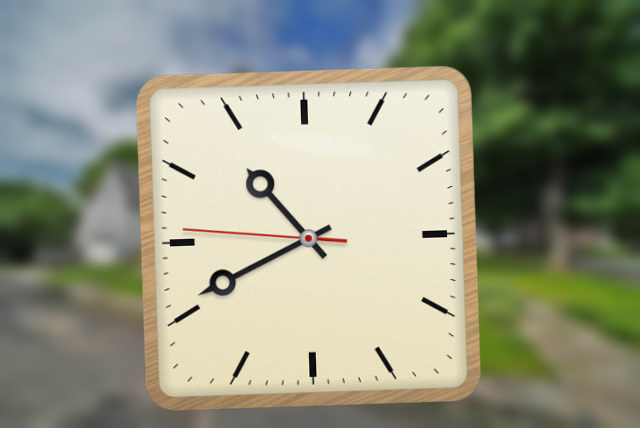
**10:40:46**
